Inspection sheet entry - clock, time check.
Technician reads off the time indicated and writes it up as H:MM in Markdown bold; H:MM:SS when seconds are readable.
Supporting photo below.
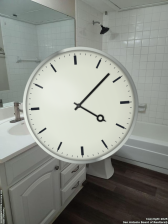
**4:08**
